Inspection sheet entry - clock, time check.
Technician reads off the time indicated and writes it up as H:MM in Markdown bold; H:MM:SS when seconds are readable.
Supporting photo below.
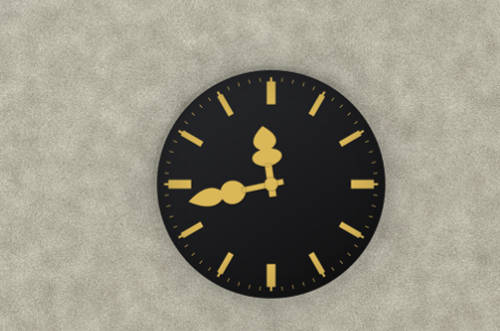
**11:43**
